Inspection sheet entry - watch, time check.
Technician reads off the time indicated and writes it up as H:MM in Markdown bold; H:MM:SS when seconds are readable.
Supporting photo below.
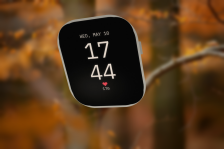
**17:44**
